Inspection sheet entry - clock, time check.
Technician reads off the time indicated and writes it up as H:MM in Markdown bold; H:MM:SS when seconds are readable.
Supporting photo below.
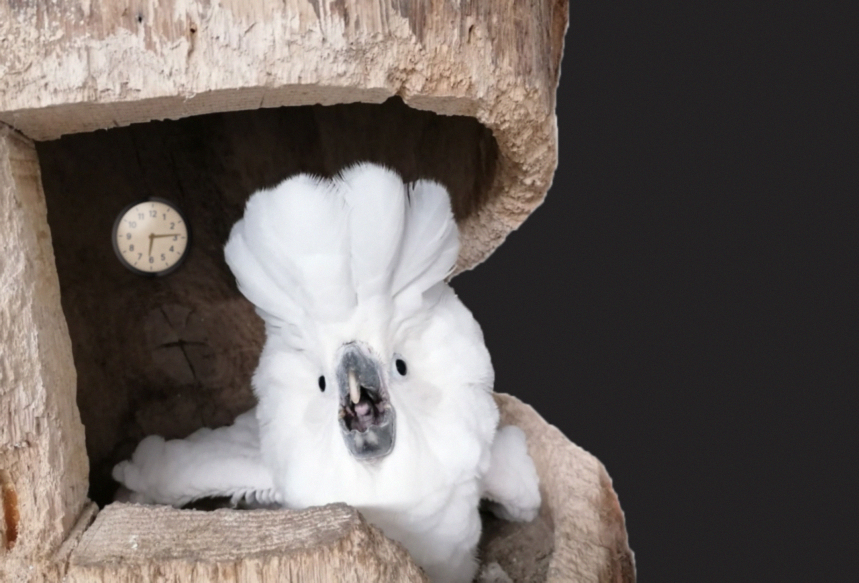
**6:14**
